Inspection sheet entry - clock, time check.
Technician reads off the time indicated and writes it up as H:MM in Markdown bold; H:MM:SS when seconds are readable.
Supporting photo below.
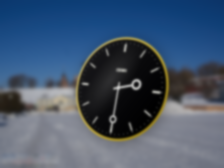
**2:30**
